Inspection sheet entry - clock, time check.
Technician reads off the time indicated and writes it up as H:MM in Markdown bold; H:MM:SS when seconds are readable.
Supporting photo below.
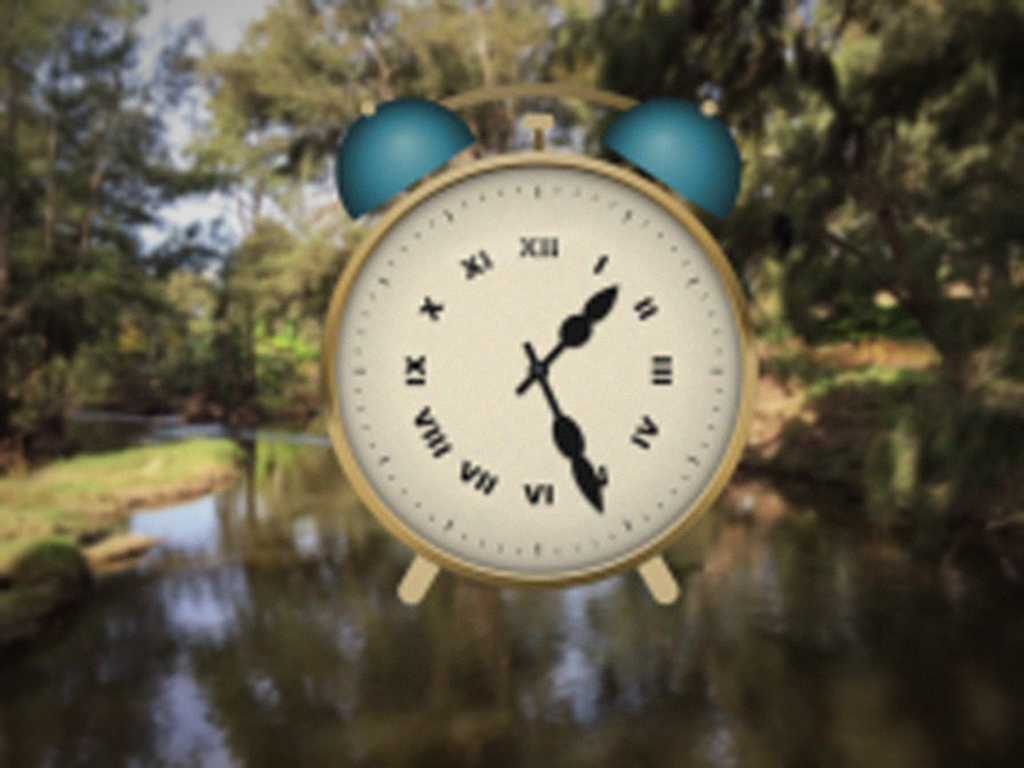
**1:26**
